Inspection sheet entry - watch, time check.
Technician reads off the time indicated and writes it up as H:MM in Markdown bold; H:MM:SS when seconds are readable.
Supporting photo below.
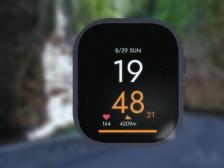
**19:48:21**
